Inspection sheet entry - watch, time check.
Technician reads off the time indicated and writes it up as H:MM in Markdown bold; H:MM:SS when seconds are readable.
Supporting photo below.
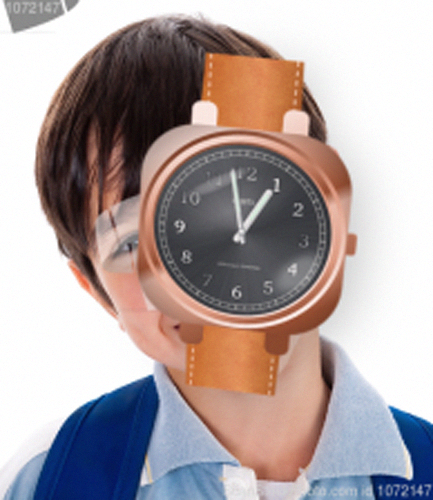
**12:58**
